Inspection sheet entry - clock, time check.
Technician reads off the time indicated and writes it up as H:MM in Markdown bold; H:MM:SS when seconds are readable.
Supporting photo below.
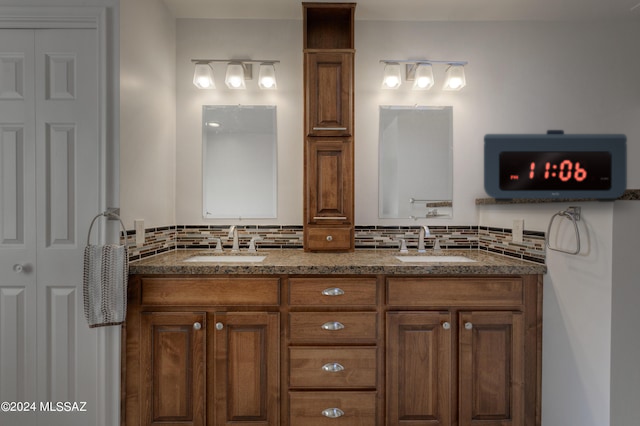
**11:06**
